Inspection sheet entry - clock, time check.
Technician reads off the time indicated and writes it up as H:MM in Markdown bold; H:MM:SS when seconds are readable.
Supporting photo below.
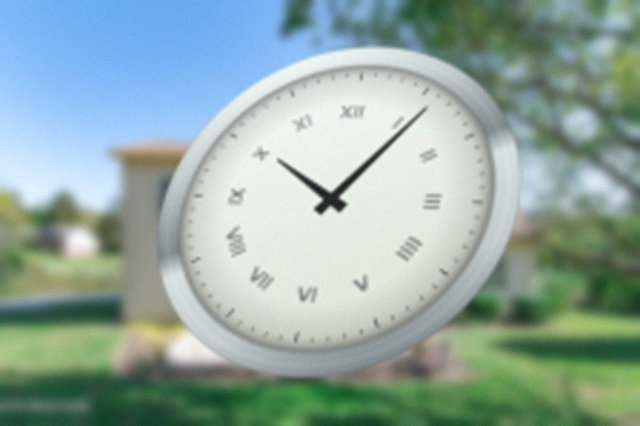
**10:06**
